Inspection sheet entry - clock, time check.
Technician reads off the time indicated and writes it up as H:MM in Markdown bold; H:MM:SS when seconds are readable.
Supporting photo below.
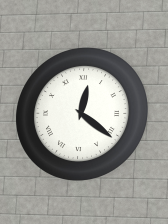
**12:21**
